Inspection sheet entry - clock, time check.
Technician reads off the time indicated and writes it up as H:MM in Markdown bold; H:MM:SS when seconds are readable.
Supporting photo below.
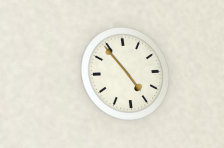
**4:54**
